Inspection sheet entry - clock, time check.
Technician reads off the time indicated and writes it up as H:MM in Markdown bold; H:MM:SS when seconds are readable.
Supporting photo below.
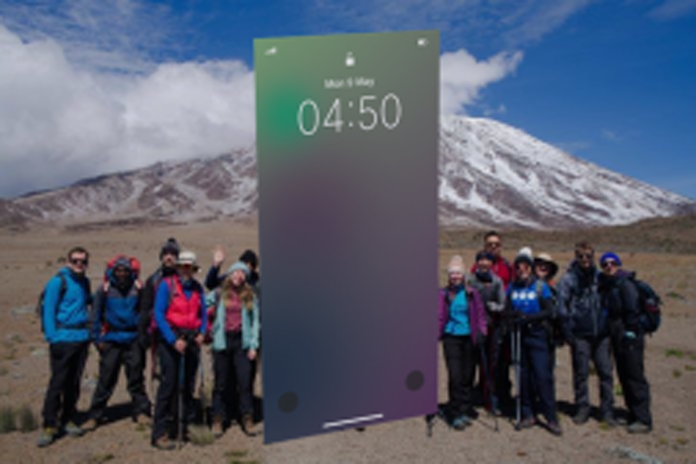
**4:50**
